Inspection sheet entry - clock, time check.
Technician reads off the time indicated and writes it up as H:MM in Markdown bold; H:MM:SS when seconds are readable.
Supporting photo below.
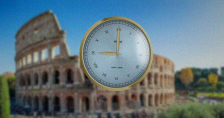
**9:00**
